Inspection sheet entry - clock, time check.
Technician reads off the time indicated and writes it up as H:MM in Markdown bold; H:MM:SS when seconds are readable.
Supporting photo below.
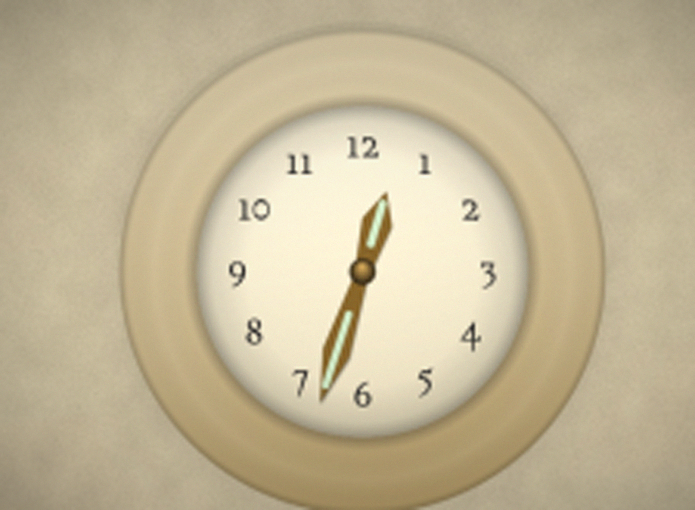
**12:33**
